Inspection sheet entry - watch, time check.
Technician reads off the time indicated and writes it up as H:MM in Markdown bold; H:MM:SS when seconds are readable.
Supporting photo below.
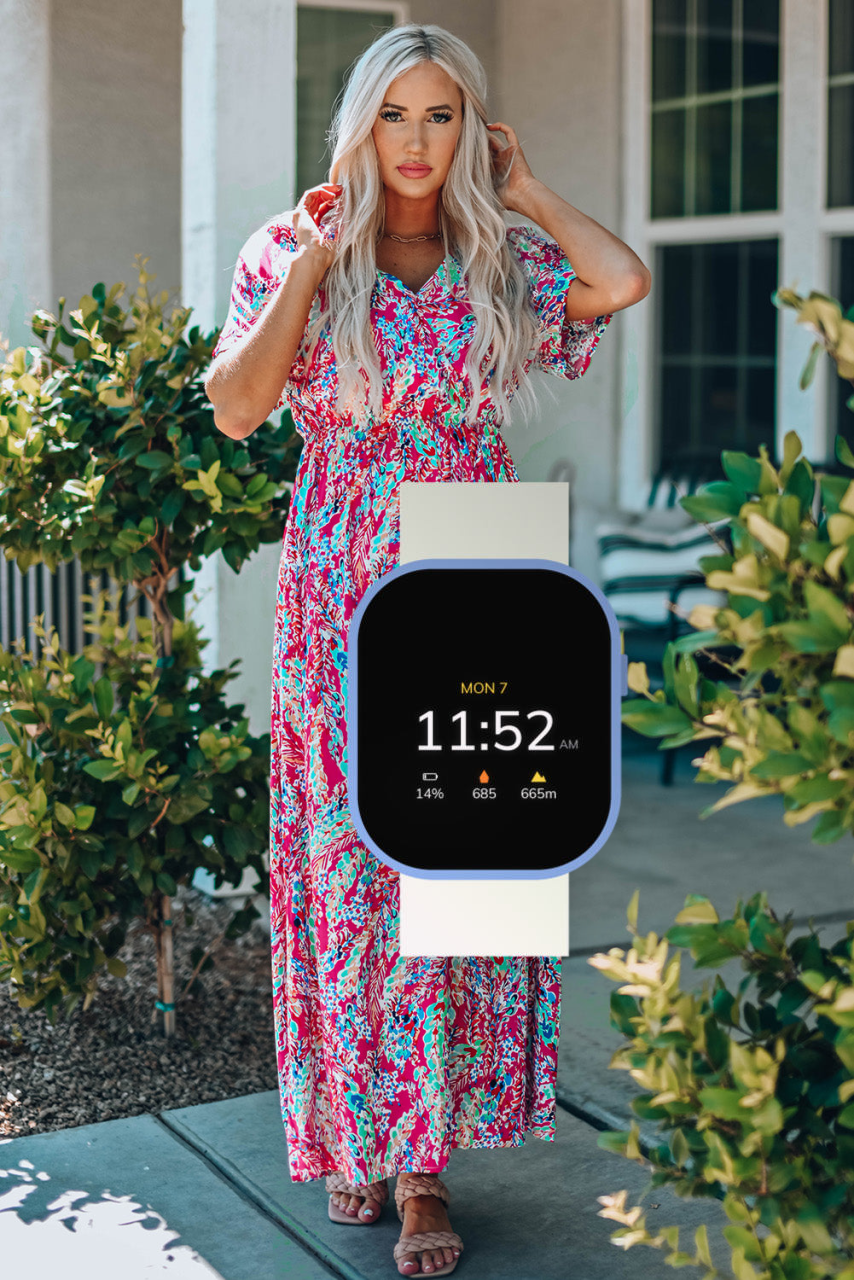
**11:52**
